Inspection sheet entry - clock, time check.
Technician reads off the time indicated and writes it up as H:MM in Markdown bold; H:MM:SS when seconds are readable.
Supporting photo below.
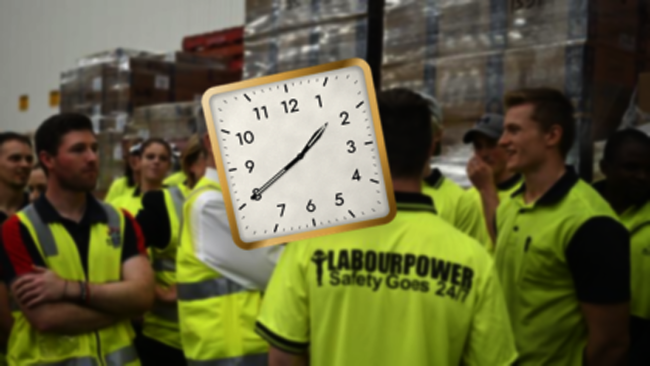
**1:40**
